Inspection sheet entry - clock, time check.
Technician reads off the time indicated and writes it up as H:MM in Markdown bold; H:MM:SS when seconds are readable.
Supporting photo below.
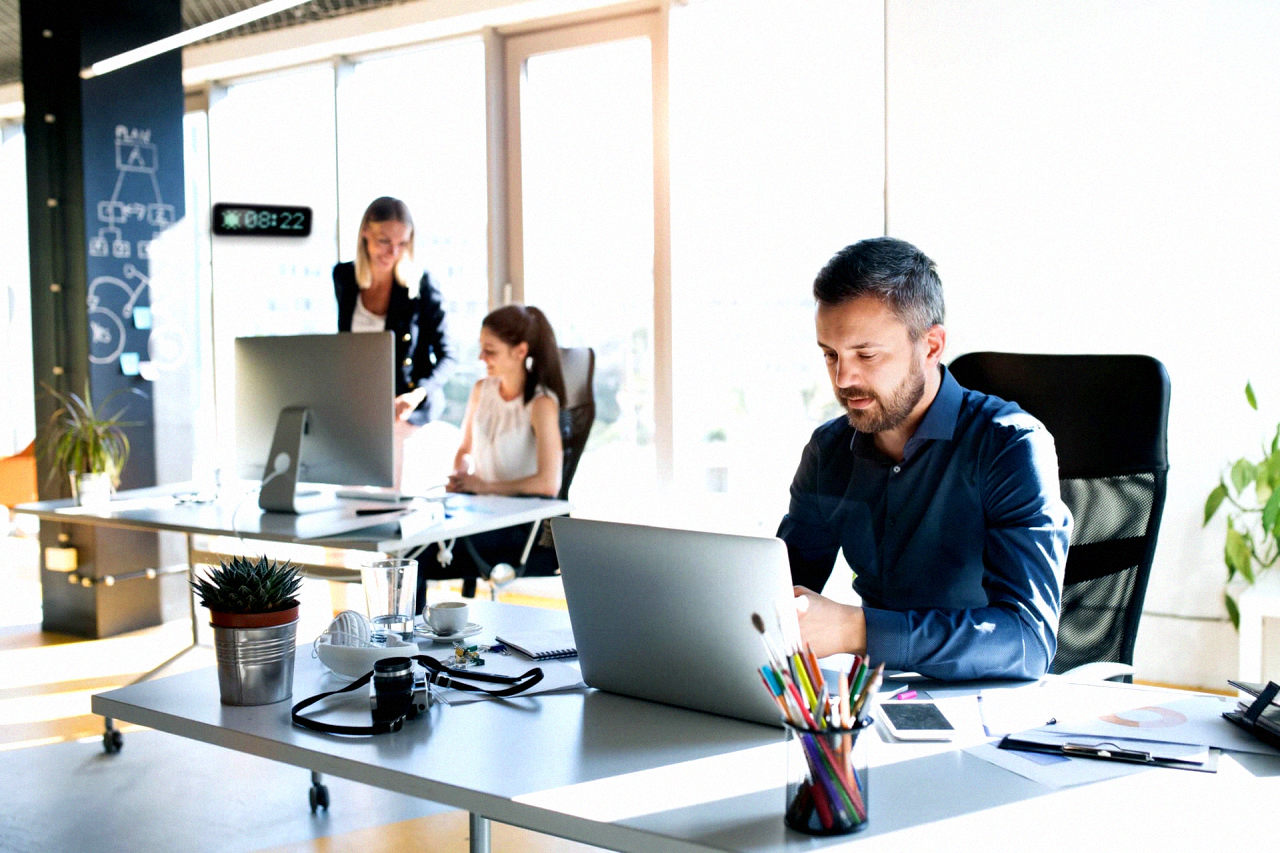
**8:22**
